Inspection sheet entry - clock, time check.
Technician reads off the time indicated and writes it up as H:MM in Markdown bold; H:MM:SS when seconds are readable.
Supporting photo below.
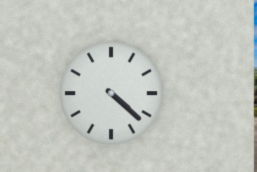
**4:22**
